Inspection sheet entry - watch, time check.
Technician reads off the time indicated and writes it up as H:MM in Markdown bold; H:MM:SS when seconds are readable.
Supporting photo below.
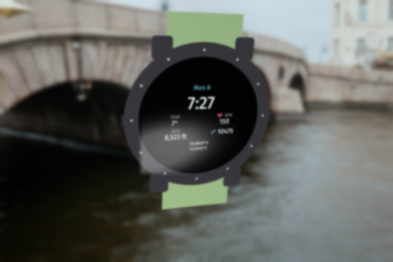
**7:27**
